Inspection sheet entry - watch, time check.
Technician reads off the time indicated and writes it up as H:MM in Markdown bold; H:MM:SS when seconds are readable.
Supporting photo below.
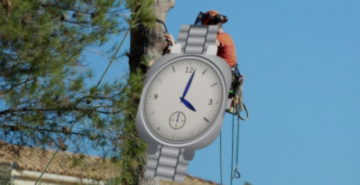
**4:02**
